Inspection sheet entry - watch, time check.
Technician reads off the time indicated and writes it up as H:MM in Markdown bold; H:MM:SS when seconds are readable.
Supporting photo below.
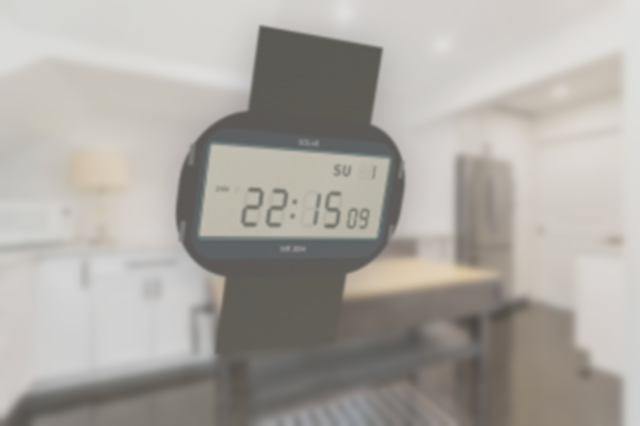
**22:15:09**
